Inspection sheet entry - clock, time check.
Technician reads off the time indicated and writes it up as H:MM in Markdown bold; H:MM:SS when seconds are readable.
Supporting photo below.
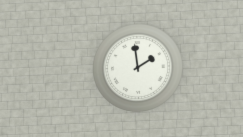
**1:59**
